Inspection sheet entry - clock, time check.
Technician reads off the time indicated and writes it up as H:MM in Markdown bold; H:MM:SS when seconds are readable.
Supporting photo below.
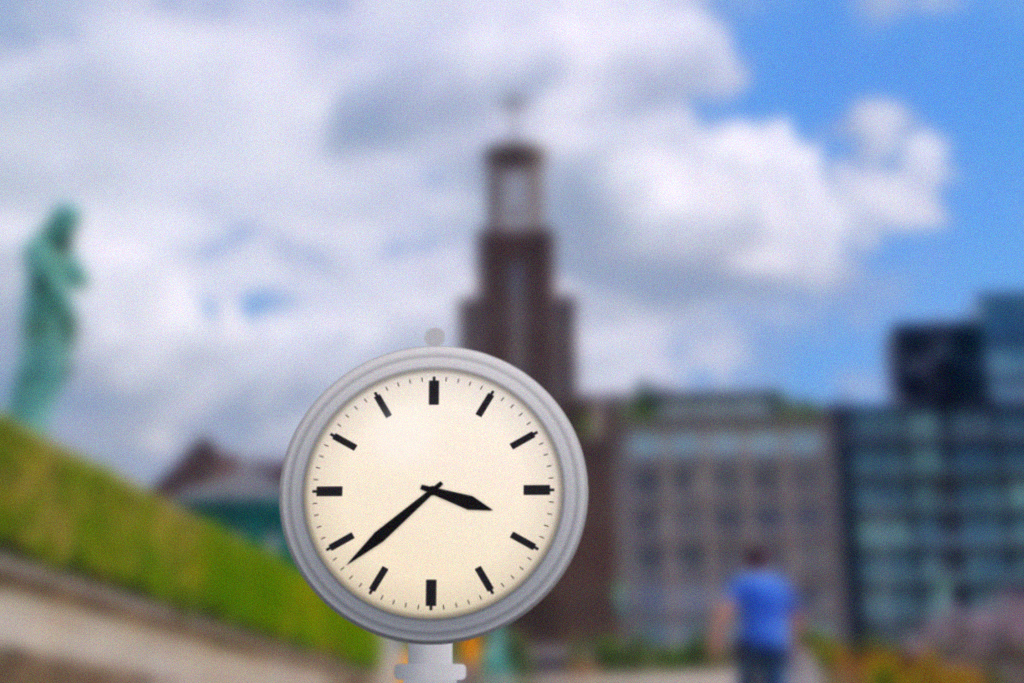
**3:38**
